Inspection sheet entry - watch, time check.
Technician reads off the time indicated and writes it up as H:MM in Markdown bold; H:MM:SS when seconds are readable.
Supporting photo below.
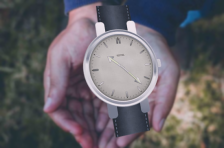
**10:23**
